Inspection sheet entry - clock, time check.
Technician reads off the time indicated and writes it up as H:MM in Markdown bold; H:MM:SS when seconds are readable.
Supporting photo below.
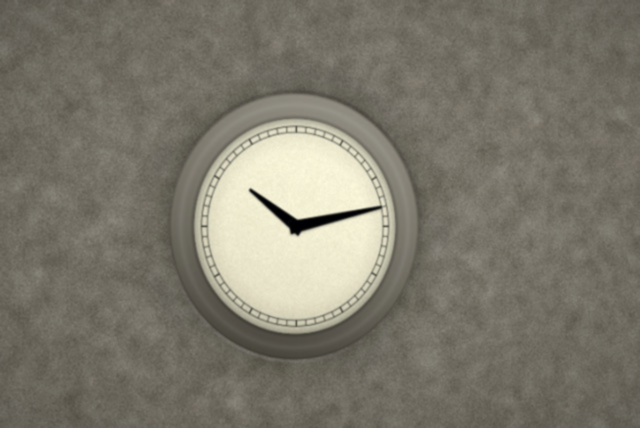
**10:13**
